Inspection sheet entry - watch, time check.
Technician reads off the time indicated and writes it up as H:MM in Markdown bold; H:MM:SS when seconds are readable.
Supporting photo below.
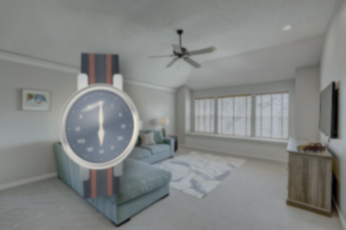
**6:00**
